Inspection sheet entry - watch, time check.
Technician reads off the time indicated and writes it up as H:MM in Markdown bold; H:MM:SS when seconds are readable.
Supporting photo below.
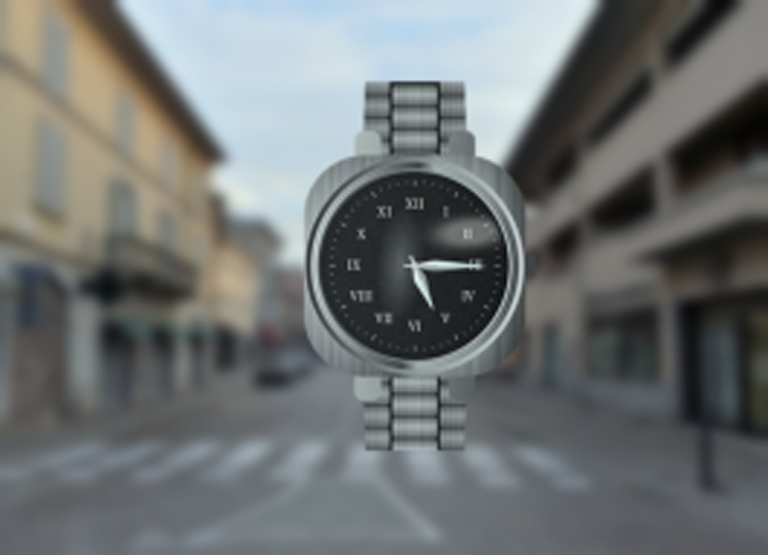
**5:15**
